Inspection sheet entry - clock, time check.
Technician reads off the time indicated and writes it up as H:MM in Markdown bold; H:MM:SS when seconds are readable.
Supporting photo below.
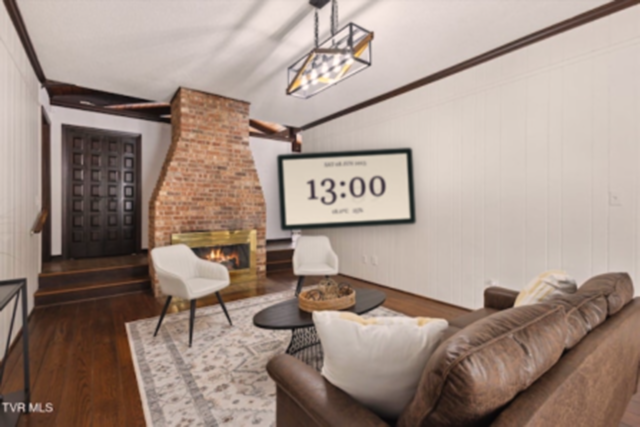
**13:00**
